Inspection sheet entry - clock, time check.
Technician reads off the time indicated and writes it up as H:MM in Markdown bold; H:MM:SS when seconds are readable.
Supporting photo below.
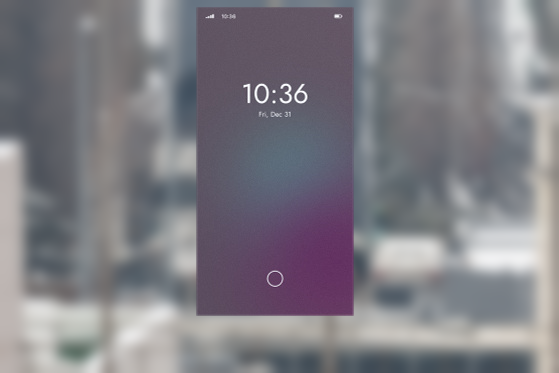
**10:36**
